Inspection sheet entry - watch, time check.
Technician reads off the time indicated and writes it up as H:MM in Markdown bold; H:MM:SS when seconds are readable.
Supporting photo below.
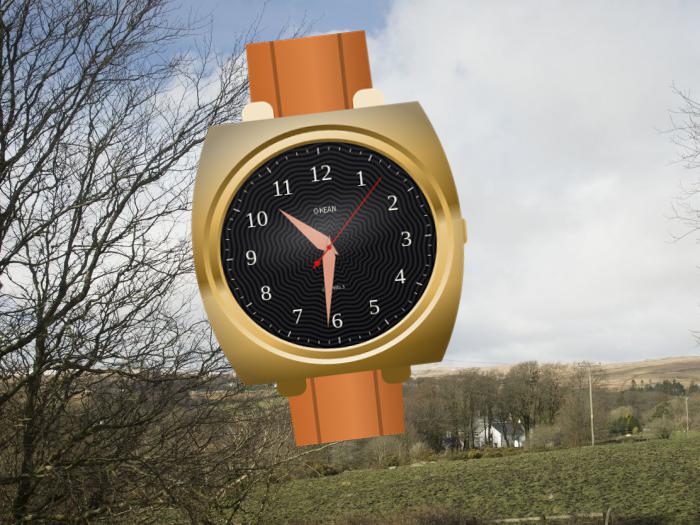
**10:31:07**
